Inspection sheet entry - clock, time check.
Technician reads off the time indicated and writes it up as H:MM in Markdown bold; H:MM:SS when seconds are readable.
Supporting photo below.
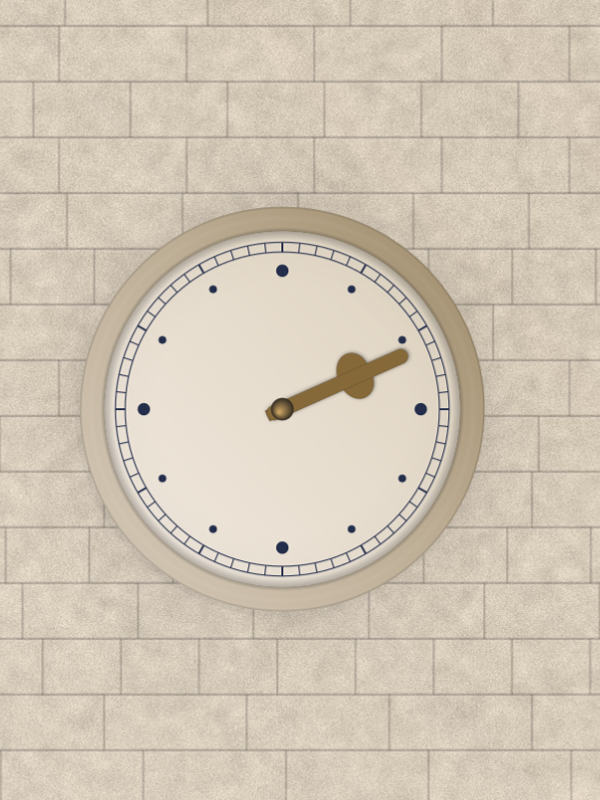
**2:11**
